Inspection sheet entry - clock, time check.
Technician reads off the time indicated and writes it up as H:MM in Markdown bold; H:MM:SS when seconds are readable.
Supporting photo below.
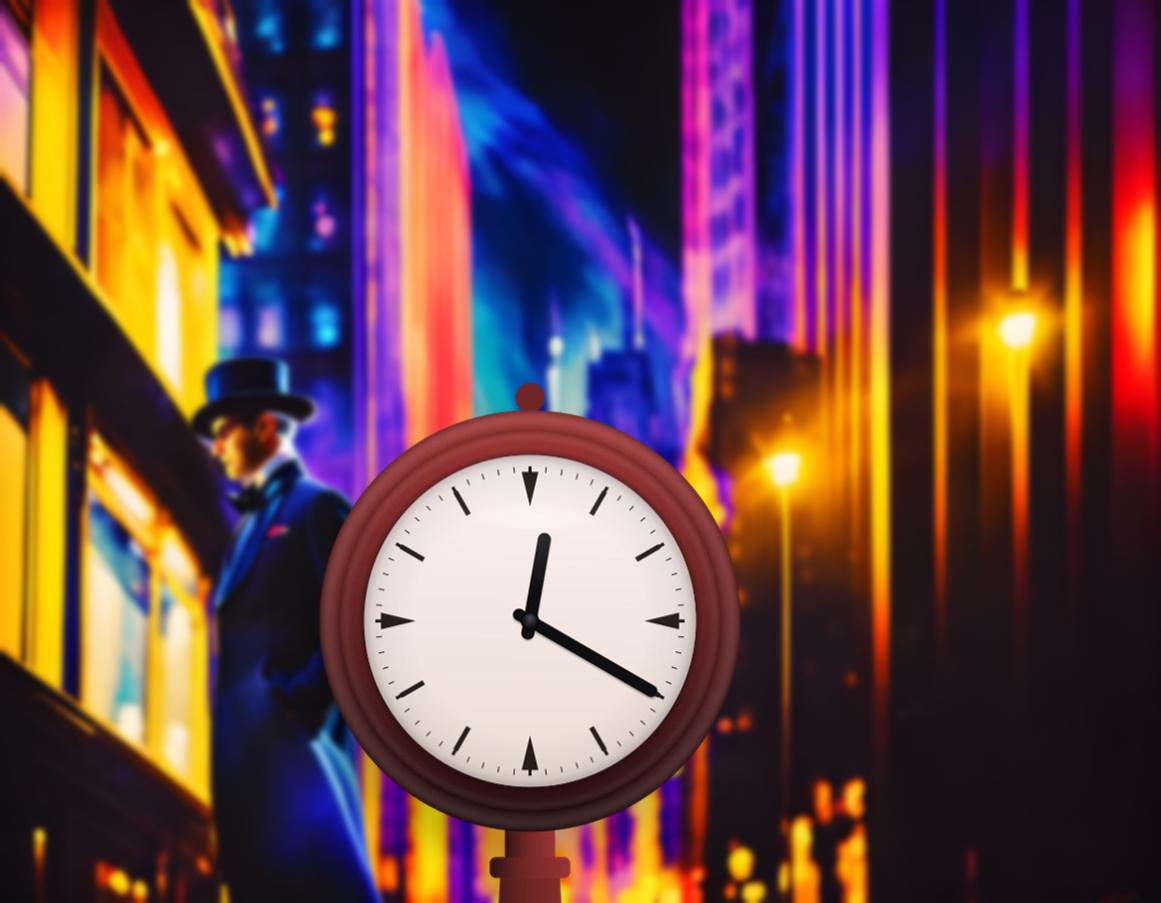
**12:20**
